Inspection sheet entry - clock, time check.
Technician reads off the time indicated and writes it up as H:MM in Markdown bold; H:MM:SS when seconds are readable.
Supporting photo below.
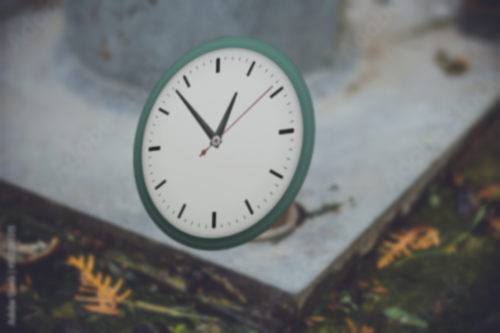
**12:53:09**
